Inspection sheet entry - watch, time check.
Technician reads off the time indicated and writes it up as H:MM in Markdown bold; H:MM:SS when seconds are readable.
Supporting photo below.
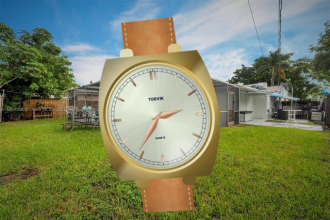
**2:36**
